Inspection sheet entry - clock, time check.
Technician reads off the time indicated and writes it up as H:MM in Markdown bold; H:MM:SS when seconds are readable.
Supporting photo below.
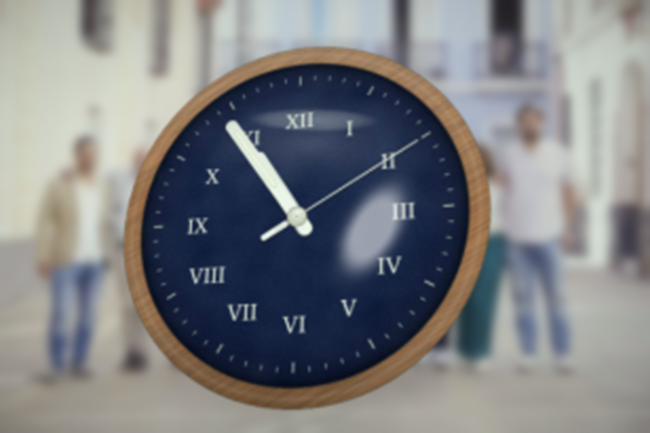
**10:54:10**
